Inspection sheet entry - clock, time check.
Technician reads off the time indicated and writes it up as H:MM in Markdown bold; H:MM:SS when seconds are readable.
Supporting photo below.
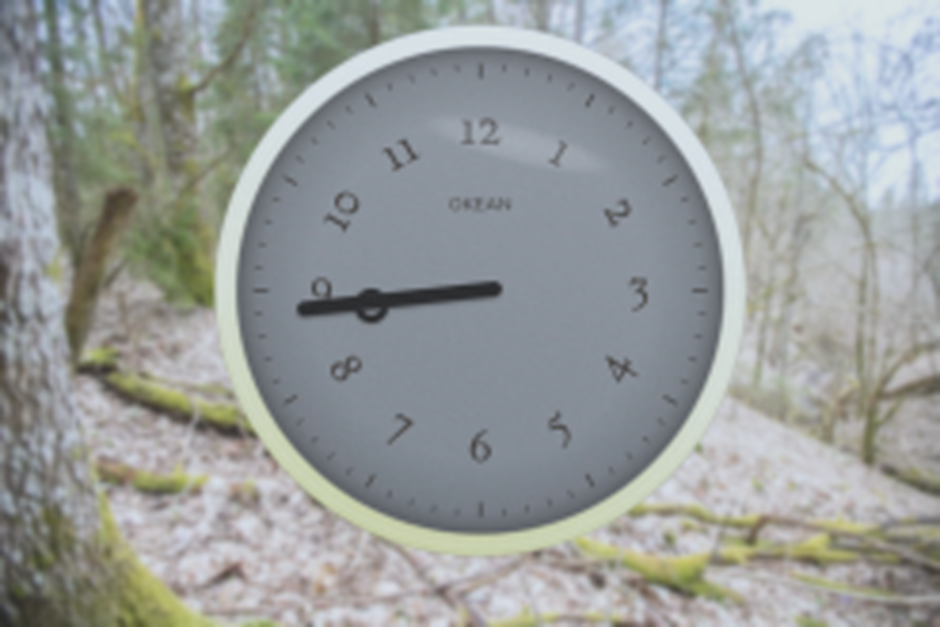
**8:44**
